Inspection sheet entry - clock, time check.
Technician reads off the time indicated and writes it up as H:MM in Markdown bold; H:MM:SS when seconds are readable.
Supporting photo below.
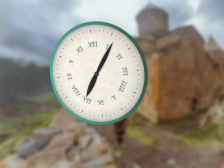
**7:06**
